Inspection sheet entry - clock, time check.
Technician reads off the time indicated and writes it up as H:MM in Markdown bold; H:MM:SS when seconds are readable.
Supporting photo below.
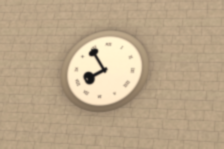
**7:54**
